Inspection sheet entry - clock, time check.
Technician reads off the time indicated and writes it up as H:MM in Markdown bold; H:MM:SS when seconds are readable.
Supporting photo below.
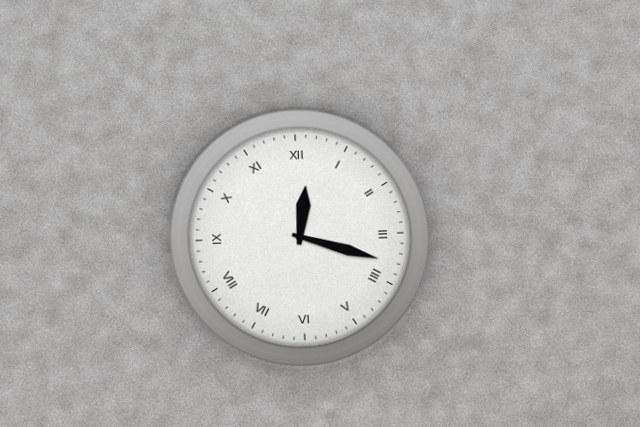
**12:18**
